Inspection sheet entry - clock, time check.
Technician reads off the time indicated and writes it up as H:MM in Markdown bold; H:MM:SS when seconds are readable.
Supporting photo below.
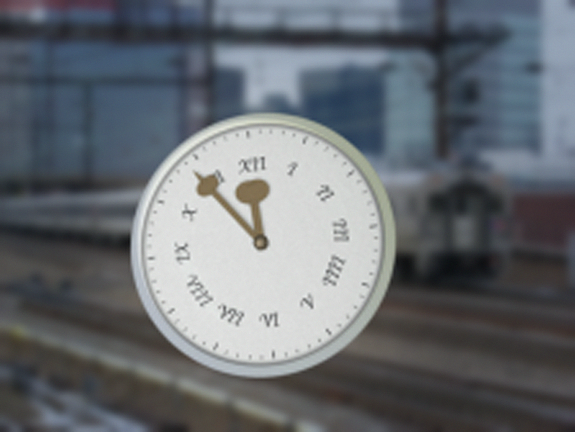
**11:54**
